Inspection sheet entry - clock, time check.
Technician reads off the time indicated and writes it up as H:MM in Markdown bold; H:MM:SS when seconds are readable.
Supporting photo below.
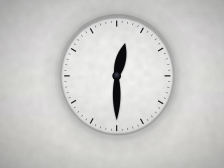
**12:30**
